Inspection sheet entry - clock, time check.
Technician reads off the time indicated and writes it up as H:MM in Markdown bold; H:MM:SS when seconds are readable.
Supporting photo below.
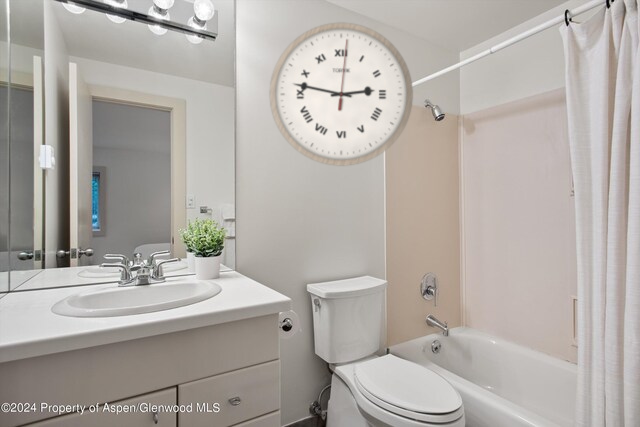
**2:47:01**
